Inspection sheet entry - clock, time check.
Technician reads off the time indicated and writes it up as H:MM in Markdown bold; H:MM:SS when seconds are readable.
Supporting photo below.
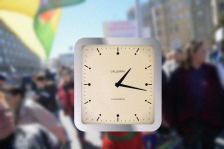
**1:17**
